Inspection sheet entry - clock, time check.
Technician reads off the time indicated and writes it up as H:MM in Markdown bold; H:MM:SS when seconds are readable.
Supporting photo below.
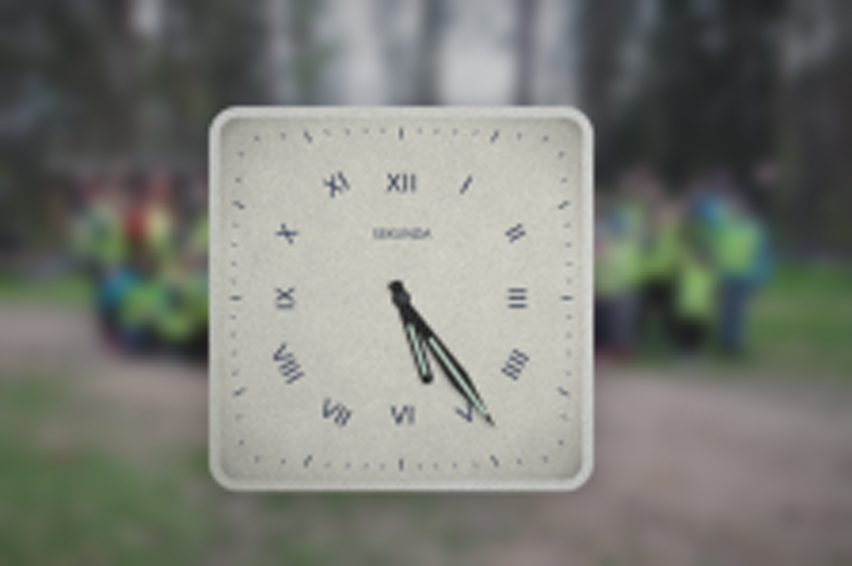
**5:24**
